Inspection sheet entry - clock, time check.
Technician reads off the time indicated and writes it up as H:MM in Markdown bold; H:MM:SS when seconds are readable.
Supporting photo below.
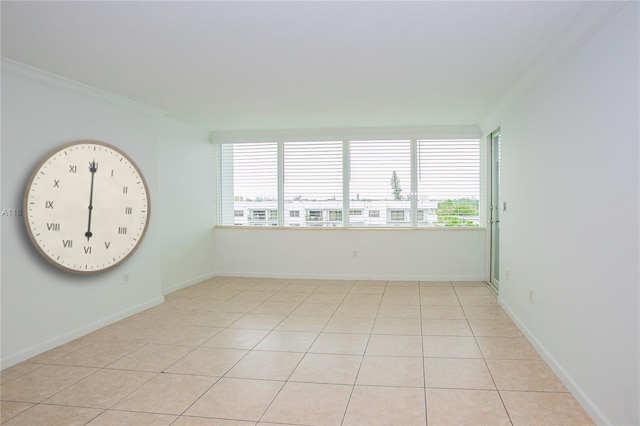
**6:00**
